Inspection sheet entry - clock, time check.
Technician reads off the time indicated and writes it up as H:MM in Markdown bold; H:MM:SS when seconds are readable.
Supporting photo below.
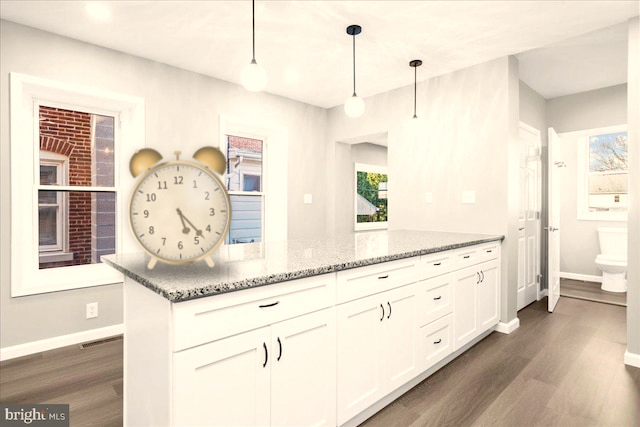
**5:23**
